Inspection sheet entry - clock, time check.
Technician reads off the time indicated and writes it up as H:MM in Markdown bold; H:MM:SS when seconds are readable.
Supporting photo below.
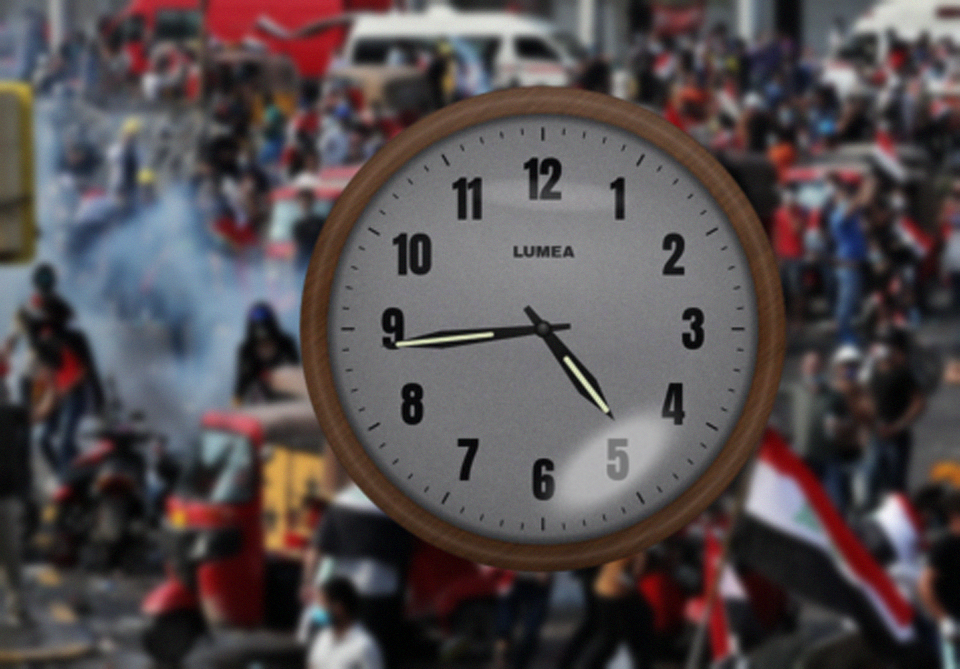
**4:44**
